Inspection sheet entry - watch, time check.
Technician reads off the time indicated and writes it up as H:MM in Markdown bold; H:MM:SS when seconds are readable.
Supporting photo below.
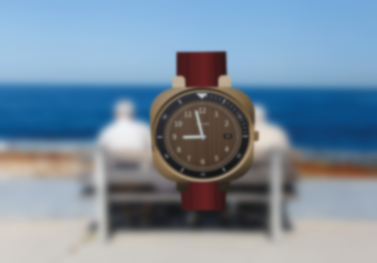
**8:58**
